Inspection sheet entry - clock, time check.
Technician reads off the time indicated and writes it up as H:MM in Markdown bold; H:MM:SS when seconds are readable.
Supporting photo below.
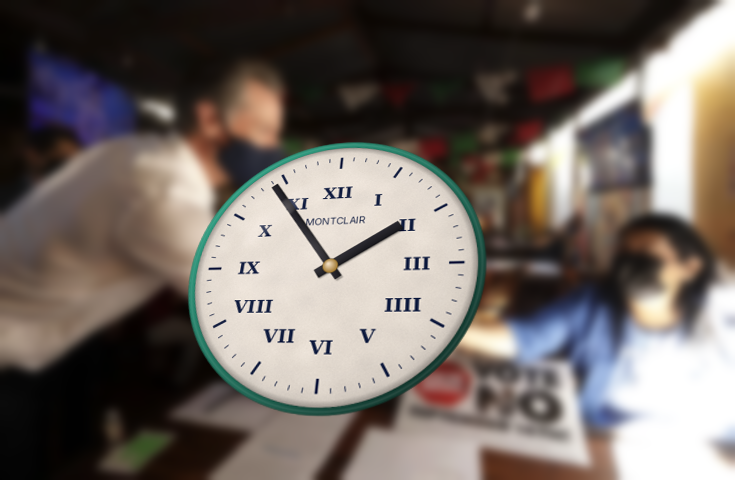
**1:54**
